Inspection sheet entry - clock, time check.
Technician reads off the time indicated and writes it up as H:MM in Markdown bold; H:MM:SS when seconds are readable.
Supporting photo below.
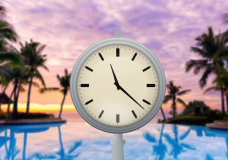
**11:22**
